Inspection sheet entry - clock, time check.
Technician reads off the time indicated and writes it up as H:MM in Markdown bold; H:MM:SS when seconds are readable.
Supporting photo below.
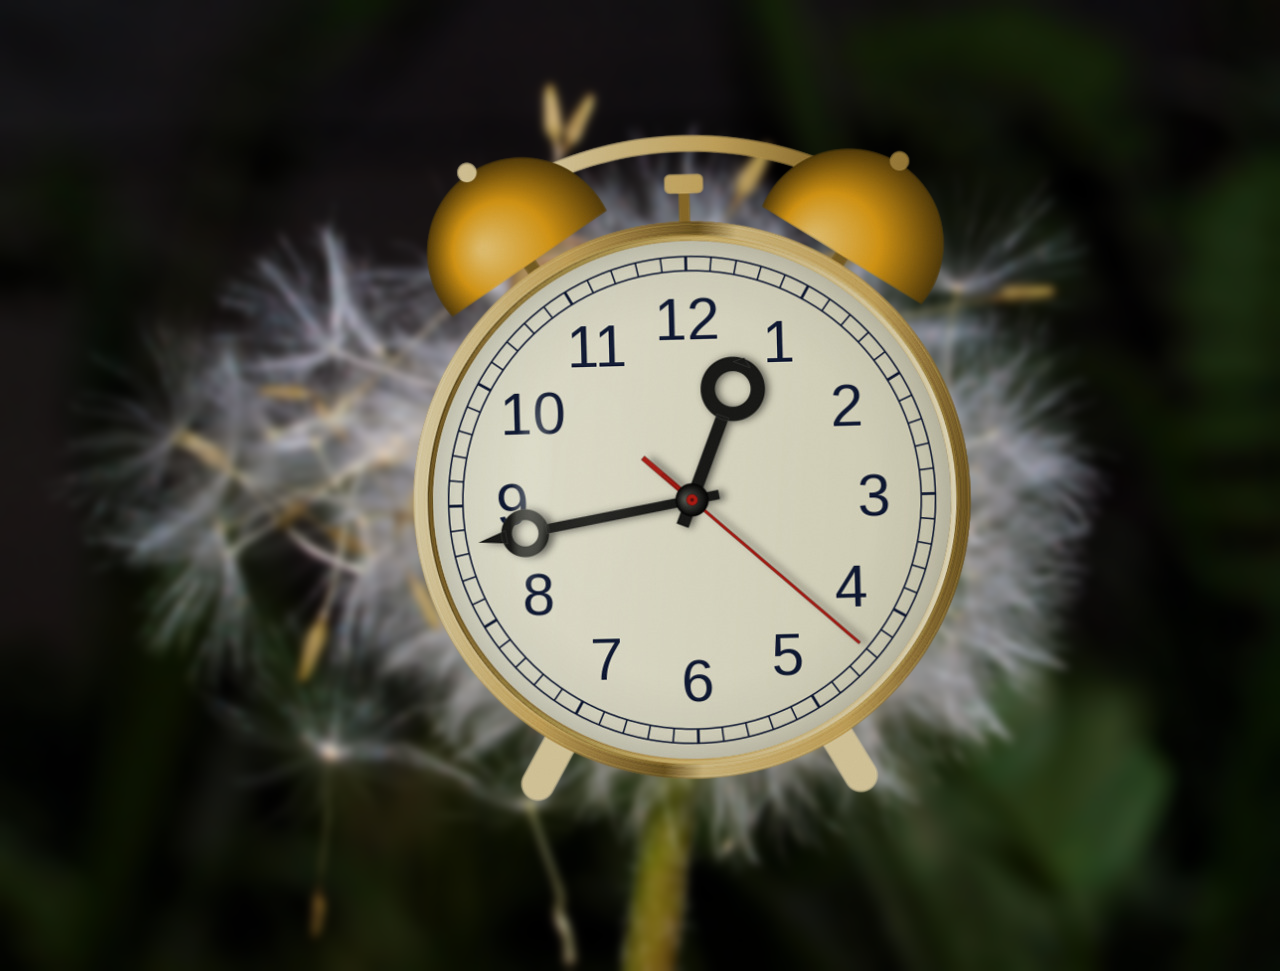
**12:43:22**
